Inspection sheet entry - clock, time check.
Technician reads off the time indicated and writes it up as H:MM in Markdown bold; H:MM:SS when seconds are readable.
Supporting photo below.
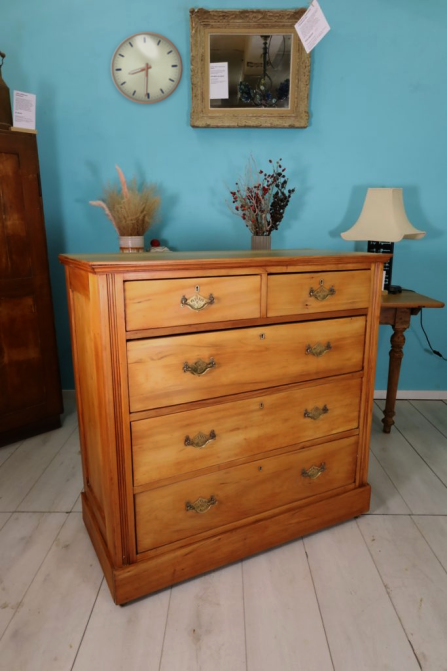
**8:31**
